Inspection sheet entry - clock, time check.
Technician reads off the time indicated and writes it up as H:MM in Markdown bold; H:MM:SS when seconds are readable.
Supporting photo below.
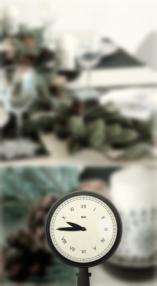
**9:45**
